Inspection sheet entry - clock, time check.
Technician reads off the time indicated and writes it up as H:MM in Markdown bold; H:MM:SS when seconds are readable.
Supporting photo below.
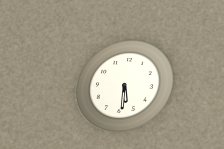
**5:29**
